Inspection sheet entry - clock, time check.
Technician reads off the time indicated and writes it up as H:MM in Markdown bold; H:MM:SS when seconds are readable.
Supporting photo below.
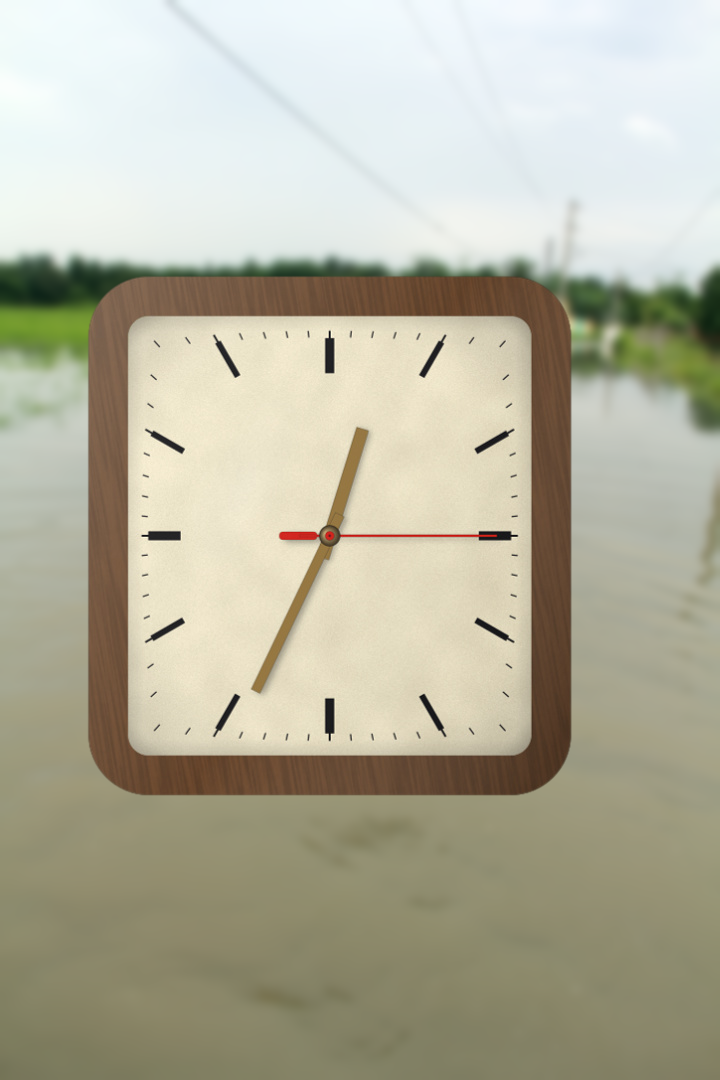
**12:34:15**
